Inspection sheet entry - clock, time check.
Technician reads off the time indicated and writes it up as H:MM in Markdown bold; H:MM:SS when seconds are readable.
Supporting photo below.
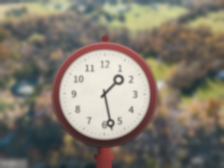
**1:28**
